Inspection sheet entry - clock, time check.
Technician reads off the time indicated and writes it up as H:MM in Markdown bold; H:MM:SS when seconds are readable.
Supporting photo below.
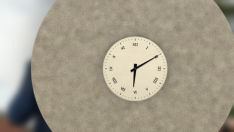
**6:10**
